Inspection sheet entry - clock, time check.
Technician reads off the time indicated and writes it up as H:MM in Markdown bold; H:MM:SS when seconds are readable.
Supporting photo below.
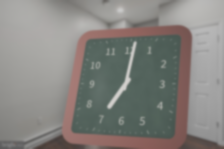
**7:01**
